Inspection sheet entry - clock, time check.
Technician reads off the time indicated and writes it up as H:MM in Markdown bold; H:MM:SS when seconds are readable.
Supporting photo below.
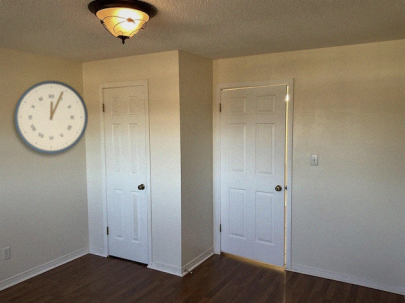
**12:04**
